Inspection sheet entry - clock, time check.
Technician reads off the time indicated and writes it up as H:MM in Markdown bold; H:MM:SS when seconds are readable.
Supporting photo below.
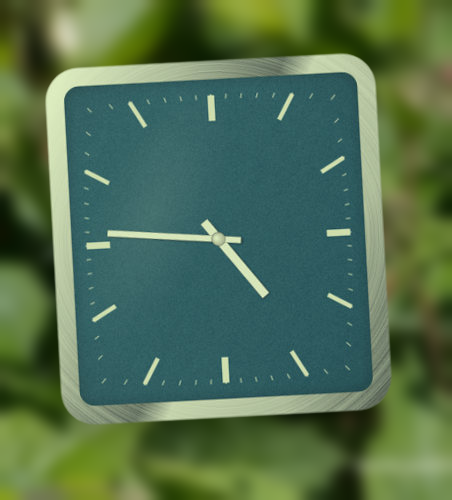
**4:46**
